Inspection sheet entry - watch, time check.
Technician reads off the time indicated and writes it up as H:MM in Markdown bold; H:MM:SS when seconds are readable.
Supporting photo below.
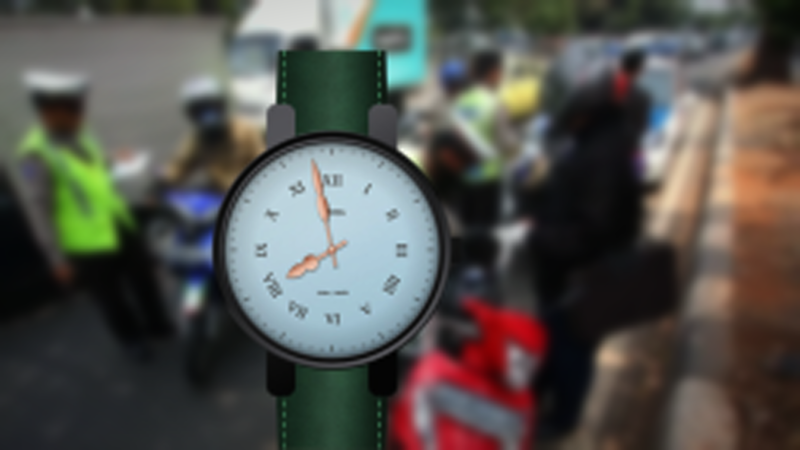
**7:58**
